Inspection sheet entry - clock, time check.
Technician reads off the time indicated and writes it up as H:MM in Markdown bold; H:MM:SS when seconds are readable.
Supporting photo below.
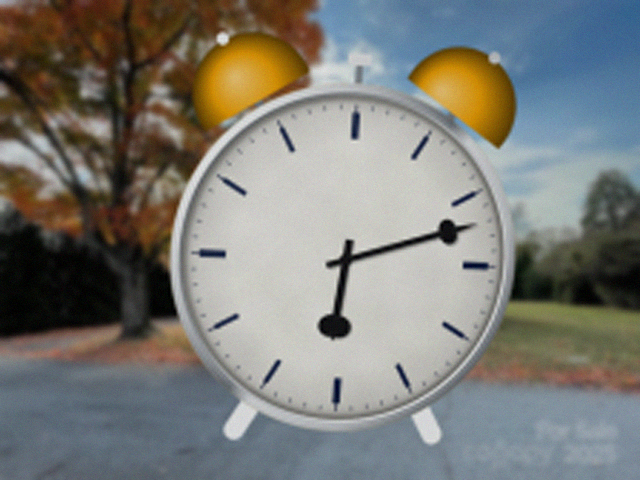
**6:12**
